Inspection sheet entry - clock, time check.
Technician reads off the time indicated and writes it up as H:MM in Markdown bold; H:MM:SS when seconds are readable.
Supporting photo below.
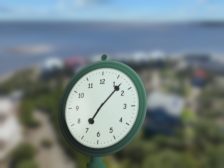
**7:07**
